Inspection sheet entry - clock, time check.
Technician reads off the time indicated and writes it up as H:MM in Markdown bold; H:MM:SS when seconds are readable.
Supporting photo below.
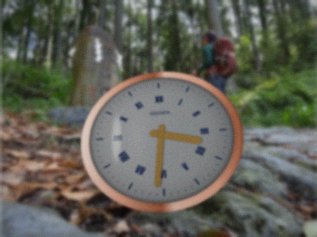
**3:31**
